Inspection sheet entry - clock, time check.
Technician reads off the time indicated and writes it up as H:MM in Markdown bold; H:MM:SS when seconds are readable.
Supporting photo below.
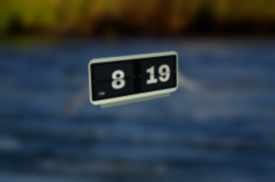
**8:19**
